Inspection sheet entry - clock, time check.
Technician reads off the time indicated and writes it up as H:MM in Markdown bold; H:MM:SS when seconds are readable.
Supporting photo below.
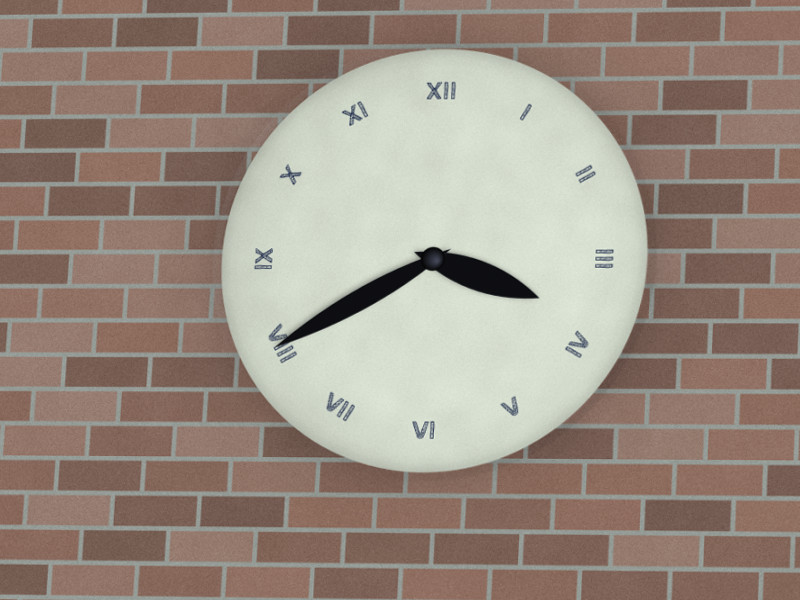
**3:40**
